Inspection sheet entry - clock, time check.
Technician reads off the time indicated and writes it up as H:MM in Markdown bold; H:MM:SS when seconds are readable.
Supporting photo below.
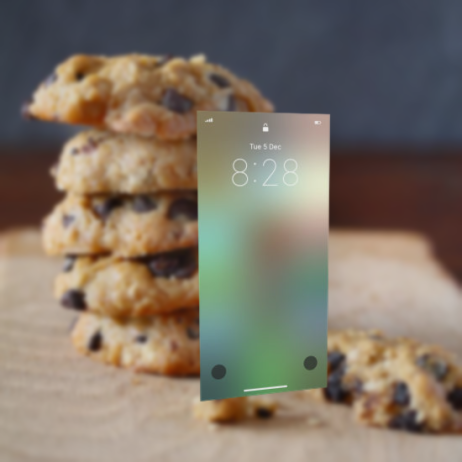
**8:28**
